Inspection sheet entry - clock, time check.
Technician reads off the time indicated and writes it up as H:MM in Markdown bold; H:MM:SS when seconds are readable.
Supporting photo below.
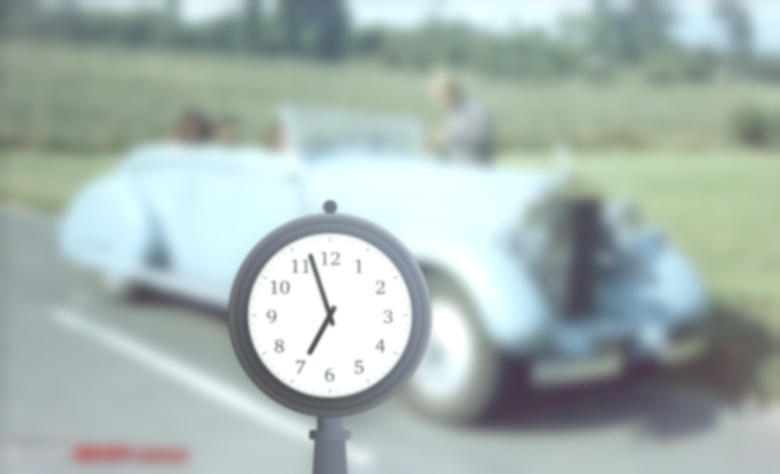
**6:57**
